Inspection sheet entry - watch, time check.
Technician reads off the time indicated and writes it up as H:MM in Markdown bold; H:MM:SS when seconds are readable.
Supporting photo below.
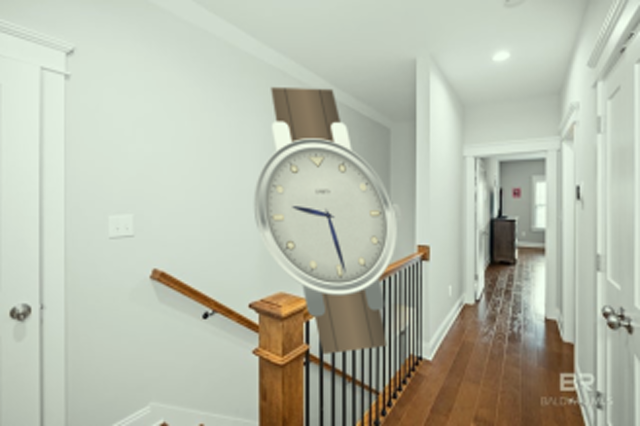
**9:29**
